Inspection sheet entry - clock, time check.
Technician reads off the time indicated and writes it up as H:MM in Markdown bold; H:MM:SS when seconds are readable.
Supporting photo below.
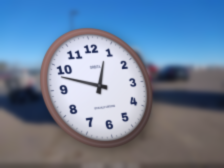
**12:48**
